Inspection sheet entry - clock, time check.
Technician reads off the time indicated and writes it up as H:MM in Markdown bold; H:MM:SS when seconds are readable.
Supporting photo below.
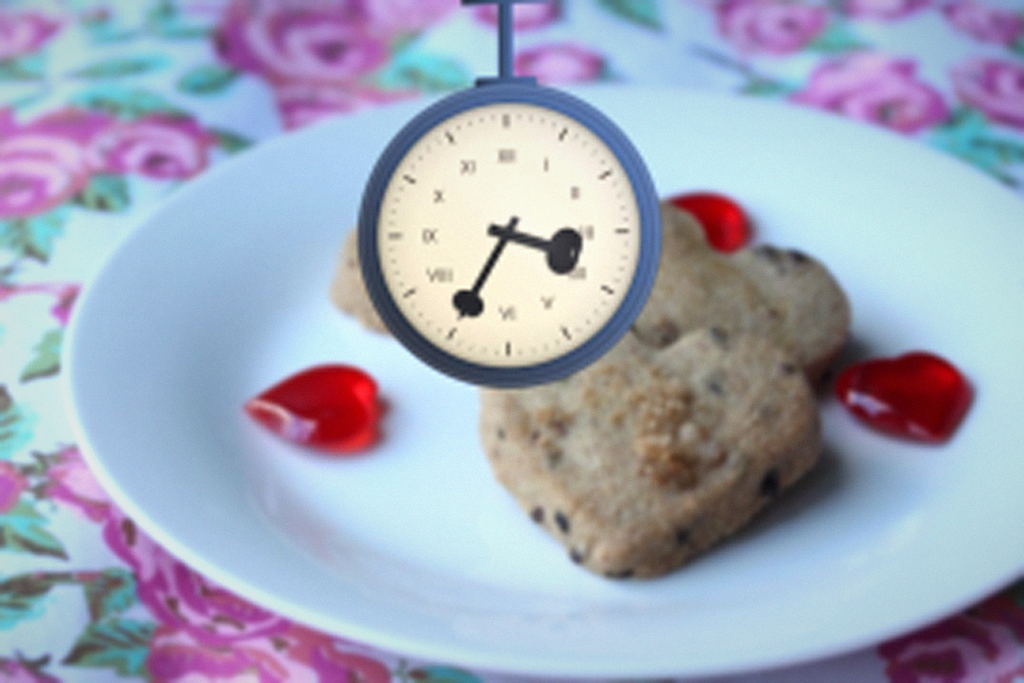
**3:35**
